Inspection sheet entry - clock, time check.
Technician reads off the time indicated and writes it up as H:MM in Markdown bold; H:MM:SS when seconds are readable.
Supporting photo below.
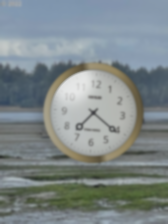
**7:21**
